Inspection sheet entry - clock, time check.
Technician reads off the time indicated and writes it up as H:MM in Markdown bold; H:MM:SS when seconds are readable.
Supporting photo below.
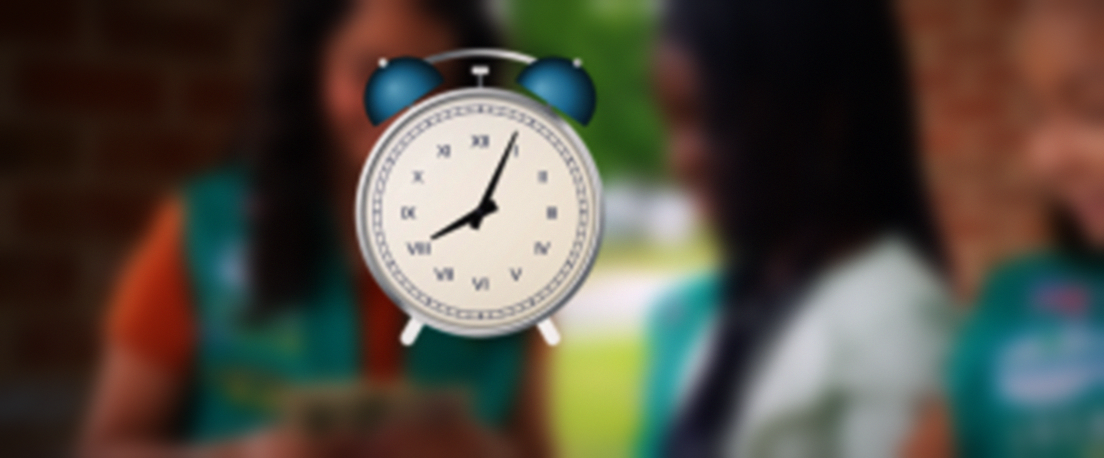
**8:04**
